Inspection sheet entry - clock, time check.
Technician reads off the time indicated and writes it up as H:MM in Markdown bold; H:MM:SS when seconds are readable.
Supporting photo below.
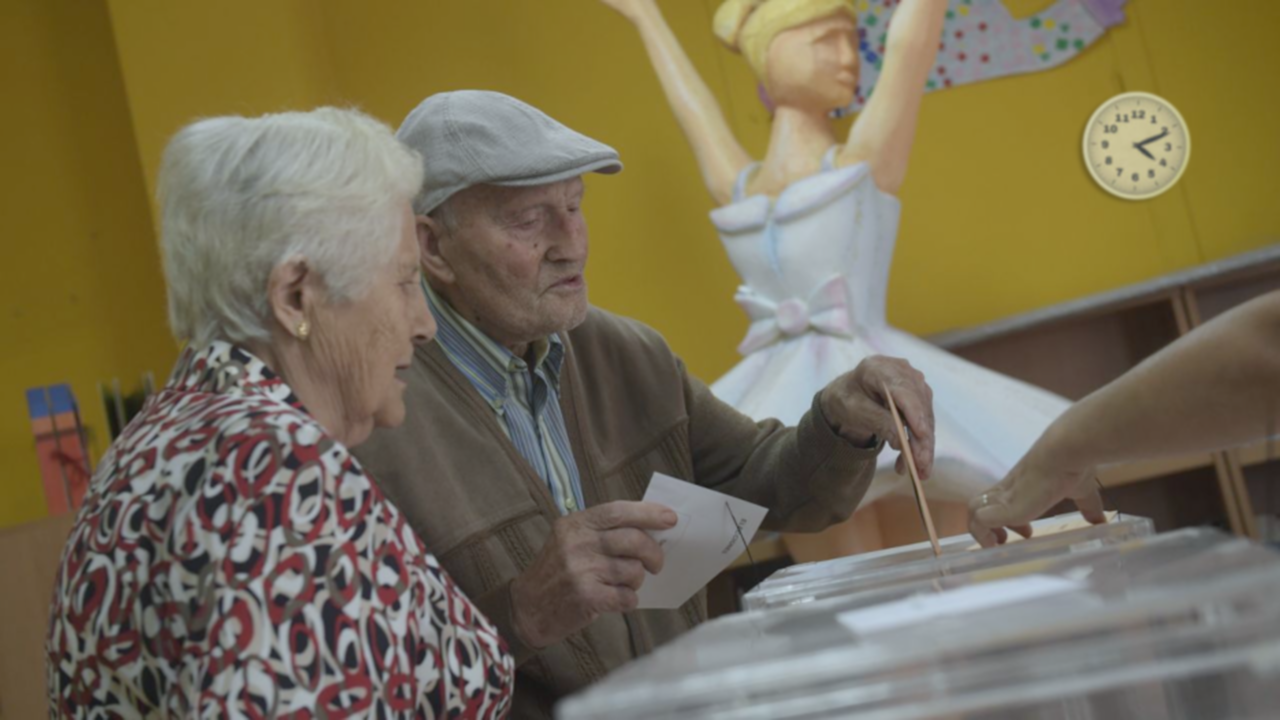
**4:11**
